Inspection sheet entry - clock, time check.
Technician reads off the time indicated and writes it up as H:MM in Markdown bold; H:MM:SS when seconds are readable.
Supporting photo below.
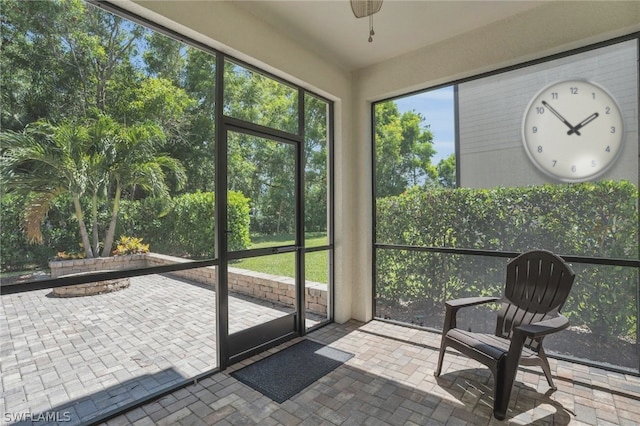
**1:52**
